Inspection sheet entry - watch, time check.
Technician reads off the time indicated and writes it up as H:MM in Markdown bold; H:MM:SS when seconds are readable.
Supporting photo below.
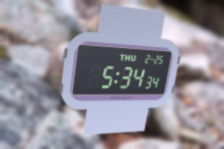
**5:34:34**
